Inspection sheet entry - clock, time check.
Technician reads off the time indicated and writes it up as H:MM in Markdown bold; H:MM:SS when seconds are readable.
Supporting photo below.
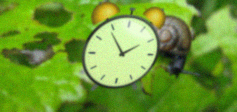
**1:54**
